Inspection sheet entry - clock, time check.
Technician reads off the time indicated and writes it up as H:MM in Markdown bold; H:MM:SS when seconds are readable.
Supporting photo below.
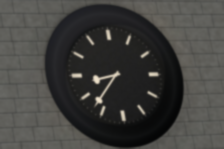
**8:37**
